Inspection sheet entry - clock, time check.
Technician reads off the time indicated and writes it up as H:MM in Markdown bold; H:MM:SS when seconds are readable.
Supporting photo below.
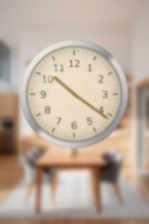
**10:21**
